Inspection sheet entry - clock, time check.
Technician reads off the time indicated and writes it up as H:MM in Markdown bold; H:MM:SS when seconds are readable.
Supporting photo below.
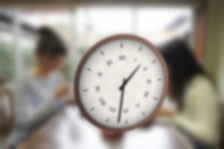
**1:32**
